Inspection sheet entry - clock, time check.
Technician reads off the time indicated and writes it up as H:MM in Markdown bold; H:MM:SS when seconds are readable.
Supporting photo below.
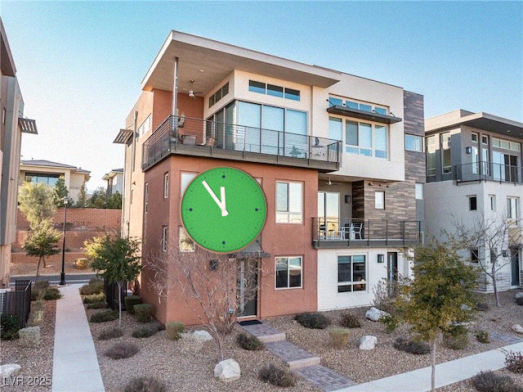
**11:54**
